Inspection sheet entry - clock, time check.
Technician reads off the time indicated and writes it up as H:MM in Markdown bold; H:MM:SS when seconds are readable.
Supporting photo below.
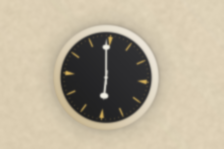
**5:59**
